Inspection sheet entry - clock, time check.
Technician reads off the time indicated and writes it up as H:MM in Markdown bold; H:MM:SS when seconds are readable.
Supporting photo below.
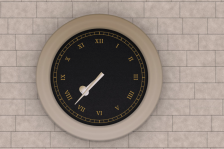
**7:37**
